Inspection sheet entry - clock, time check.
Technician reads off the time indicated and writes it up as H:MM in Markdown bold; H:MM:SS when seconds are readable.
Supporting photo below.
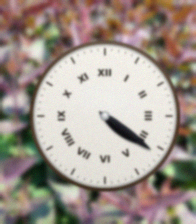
**4:21**
